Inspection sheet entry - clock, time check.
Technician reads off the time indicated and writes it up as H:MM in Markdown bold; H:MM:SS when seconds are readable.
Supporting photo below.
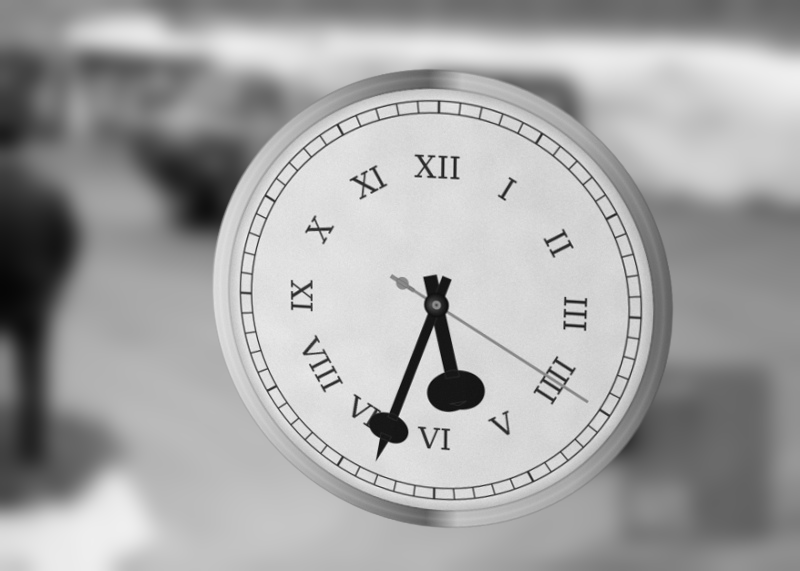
**5:33:20**
